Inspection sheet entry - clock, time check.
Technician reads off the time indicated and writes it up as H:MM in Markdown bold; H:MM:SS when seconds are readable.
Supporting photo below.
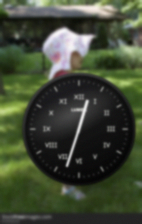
**12:33**
